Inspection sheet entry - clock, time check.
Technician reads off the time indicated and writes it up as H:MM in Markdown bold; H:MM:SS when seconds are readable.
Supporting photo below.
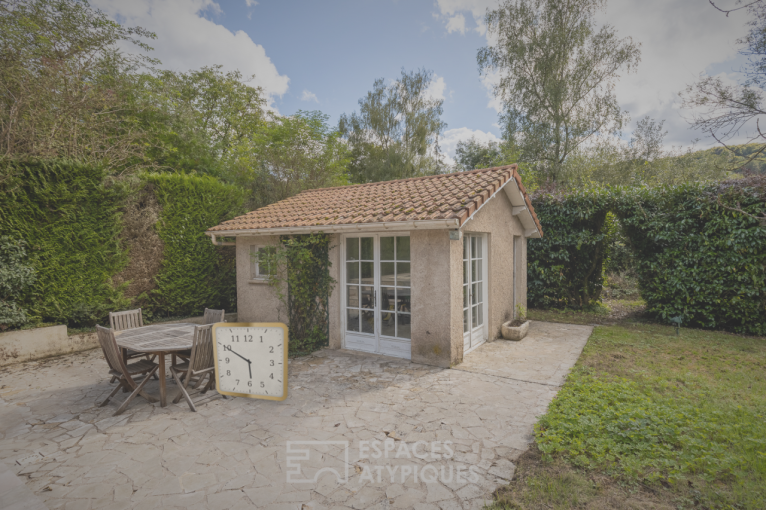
**5:50**
